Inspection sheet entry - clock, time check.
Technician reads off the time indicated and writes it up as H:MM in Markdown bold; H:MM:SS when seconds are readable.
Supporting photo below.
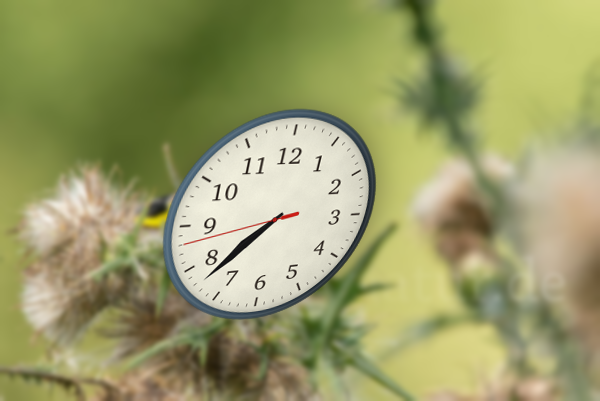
**7:37:43**
